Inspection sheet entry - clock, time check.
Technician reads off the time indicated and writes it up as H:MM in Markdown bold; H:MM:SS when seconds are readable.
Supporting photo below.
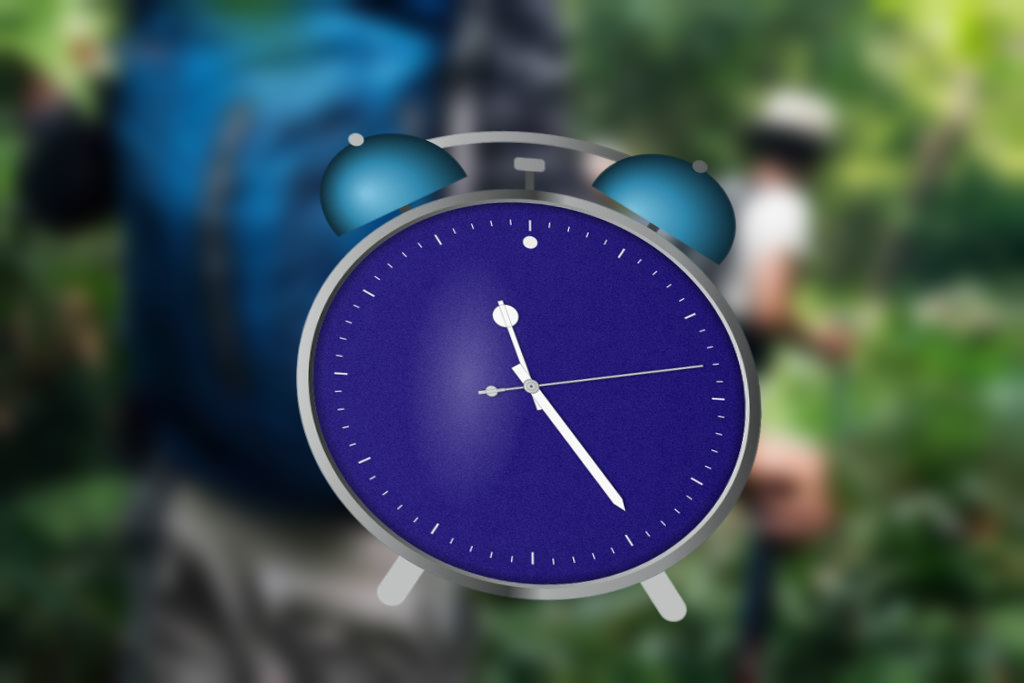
**11:24:13**
